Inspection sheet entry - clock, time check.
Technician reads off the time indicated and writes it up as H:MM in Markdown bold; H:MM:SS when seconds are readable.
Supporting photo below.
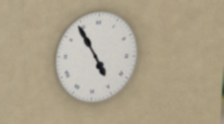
**4:54**
